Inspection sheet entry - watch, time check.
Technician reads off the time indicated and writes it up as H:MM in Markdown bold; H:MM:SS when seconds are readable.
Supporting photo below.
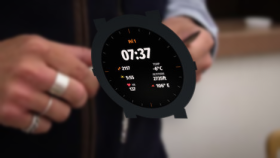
**7:37**
